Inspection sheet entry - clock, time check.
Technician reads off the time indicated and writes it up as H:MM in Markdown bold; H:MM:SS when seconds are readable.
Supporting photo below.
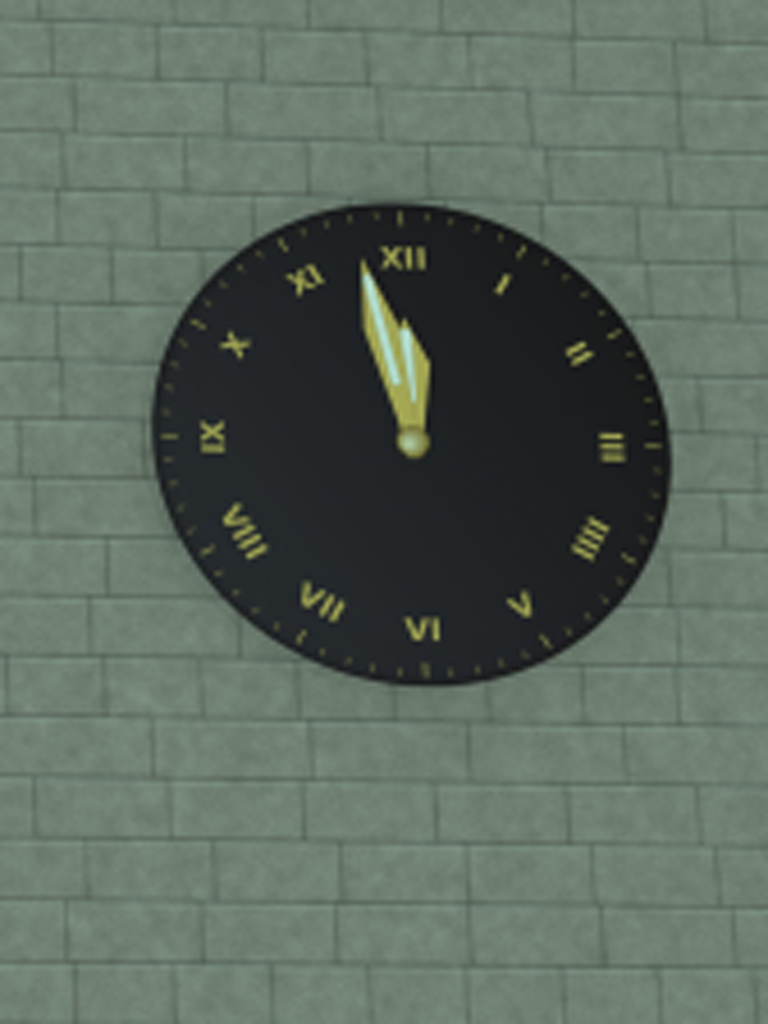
**11:58**
